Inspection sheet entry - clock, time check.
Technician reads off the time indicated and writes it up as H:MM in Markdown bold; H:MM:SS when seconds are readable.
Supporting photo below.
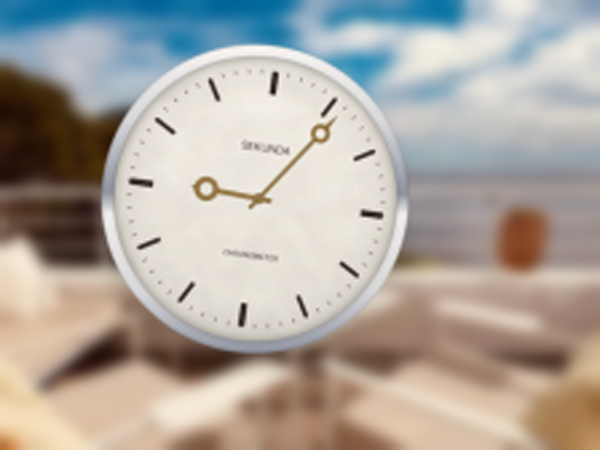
**9:06**
